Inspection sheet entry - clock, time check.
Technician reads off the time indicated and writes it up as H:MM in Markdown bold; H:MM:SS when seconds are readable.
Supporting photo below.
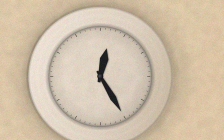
**12:25**
